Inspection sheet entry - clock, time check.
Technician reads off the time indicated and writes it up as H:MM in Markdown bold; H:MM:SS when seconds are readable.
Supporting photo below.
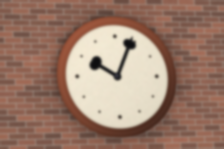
**10:04**
